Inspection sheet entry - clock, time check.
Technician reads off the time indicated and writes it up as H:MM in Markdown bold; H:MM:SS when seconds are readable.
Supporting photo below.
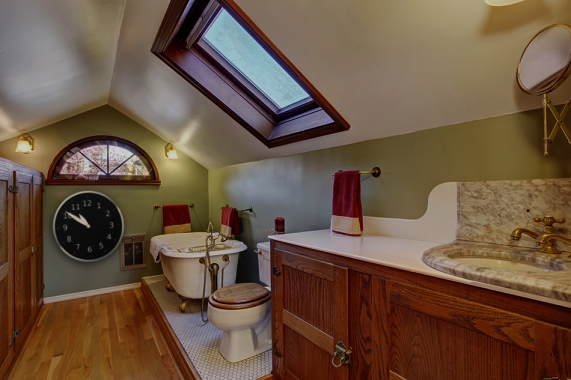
**10:51**
